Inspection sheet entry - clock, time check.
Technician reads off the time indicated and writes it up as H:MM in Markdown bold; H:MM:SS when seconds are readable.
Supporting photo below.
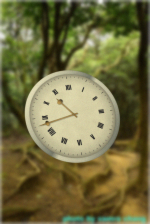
**10:43**
